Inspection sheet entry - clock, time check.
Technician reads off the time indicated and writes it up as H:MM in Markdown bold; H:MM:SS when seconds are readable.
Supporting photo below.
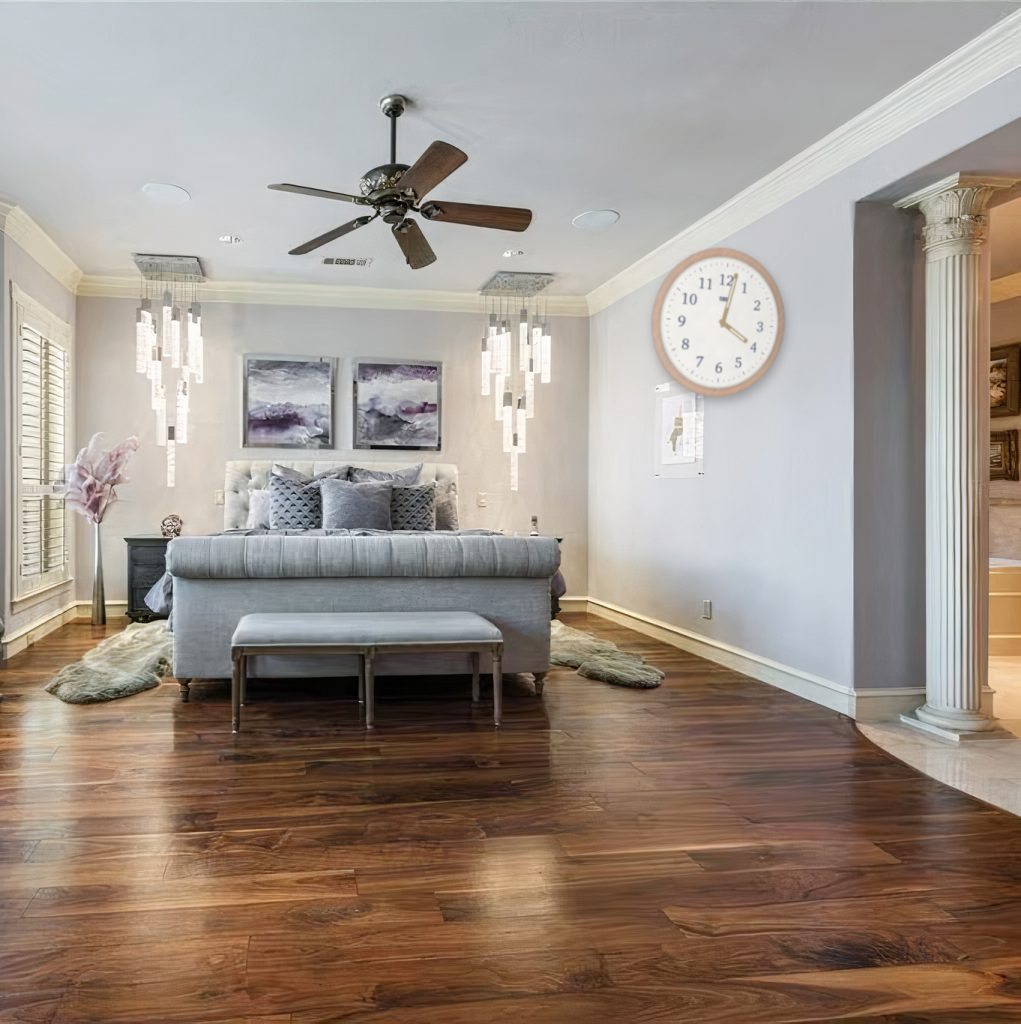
**4:02**
